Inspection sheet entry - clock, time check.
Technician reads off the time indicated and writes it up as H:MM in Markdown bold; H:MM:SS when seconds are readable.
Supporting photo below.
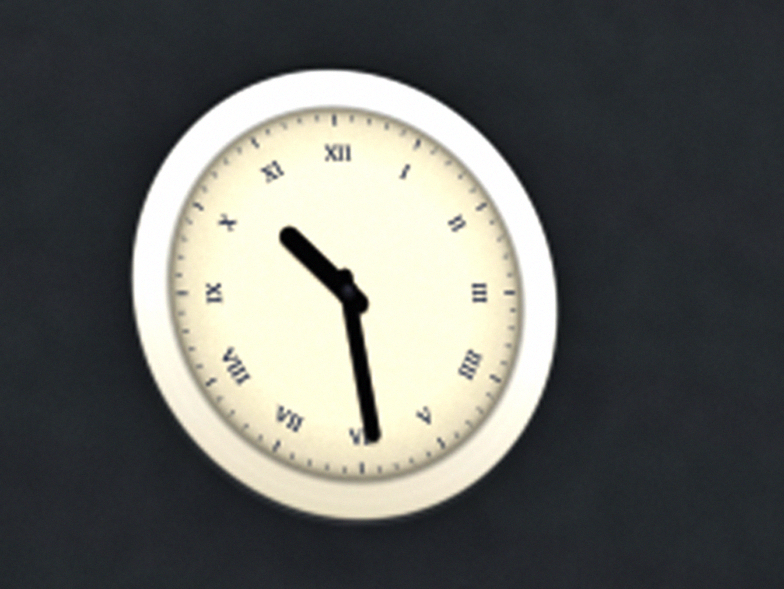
**10:29**
